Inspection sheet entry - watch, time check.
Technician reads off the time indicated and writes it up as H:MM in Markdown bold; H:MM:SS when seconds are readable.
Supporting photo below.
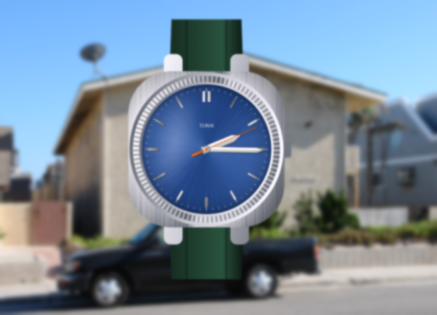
**2:15:11**
